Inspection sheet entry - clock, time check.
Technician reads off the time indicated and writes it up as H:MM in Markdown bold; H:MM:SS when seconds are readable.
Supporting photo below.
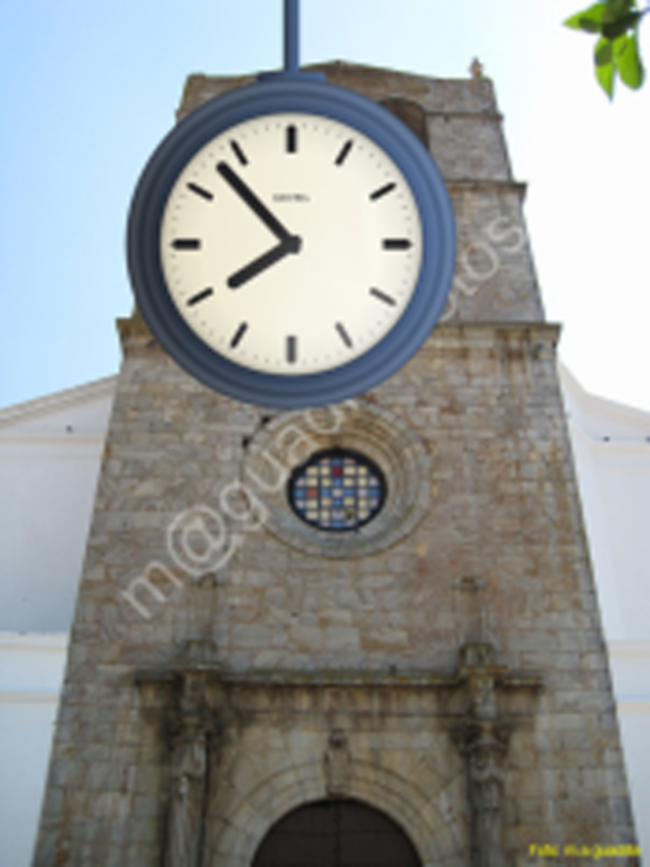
**7:53**
